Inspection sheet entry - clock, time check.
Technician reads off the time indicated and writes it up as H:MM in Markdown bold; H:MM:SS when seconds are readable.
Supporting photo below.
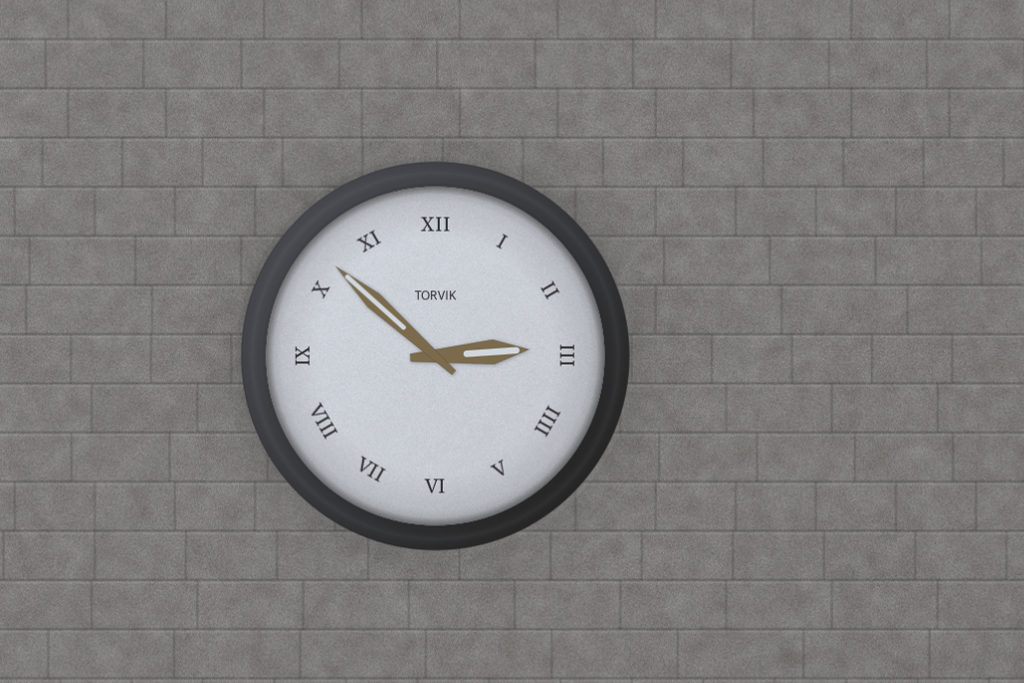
**2:52**
